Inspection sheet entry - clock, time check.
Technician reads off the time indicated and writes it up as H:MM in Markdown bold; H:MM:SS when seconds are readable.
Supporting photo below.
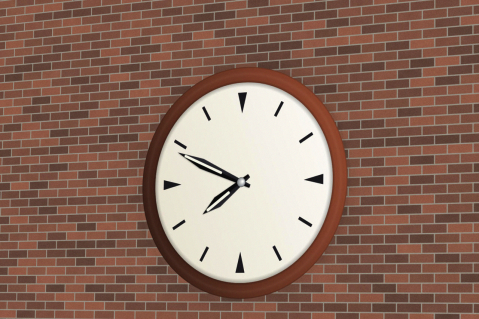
**7:49**
